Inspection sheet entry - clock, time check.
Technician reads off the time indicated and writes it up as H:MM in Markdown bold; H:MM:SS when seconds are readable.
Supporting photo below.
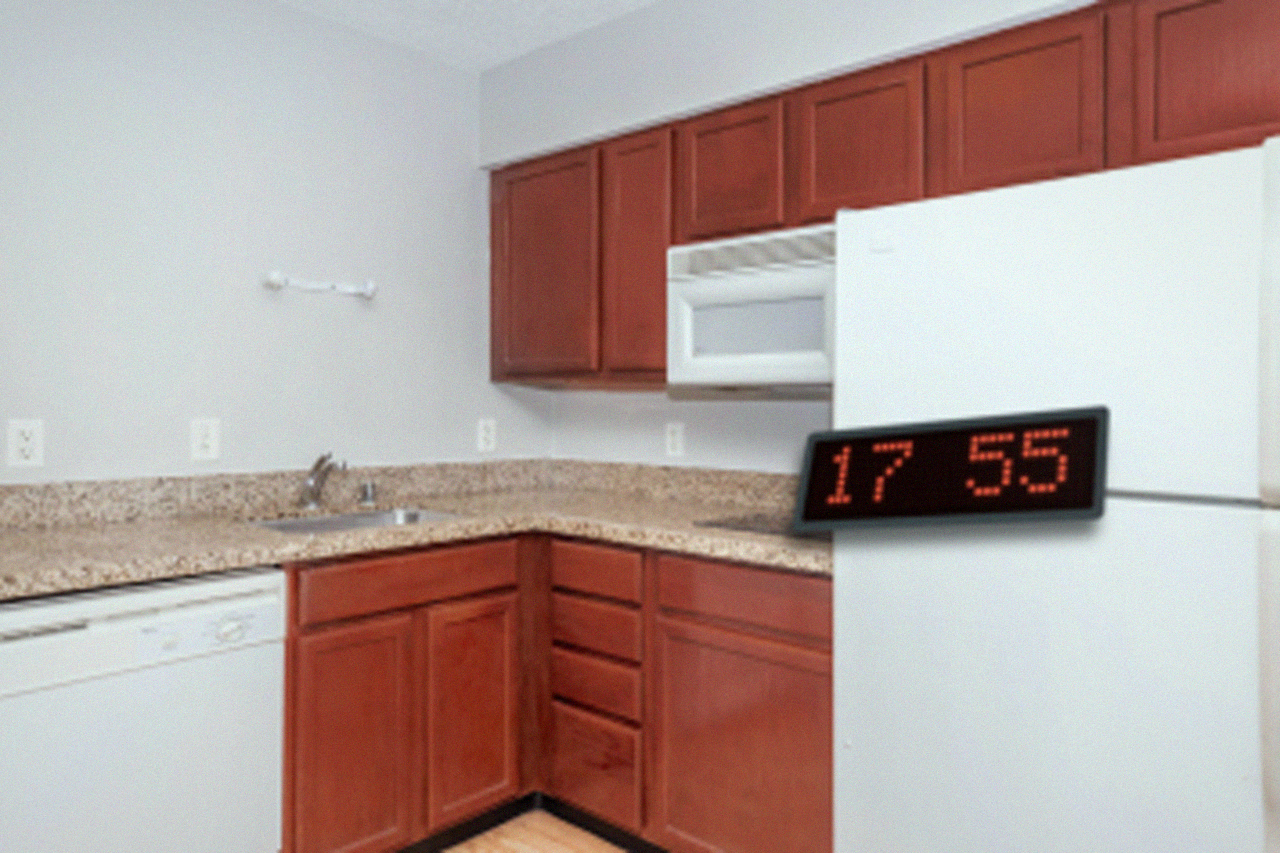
**17:55**
